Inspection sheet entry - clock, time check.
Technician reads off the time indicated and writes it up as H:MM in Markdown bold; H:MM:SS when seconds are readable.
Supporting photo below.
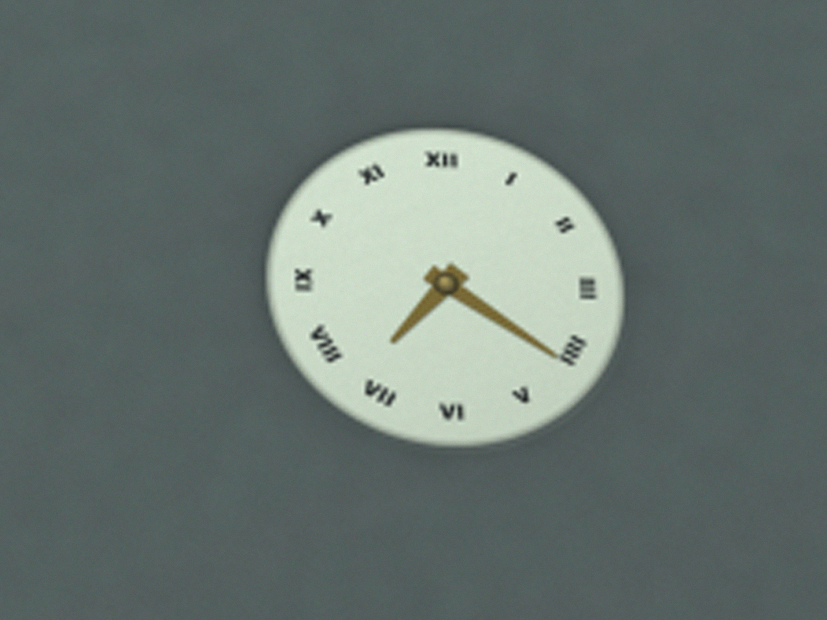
**7:21**
